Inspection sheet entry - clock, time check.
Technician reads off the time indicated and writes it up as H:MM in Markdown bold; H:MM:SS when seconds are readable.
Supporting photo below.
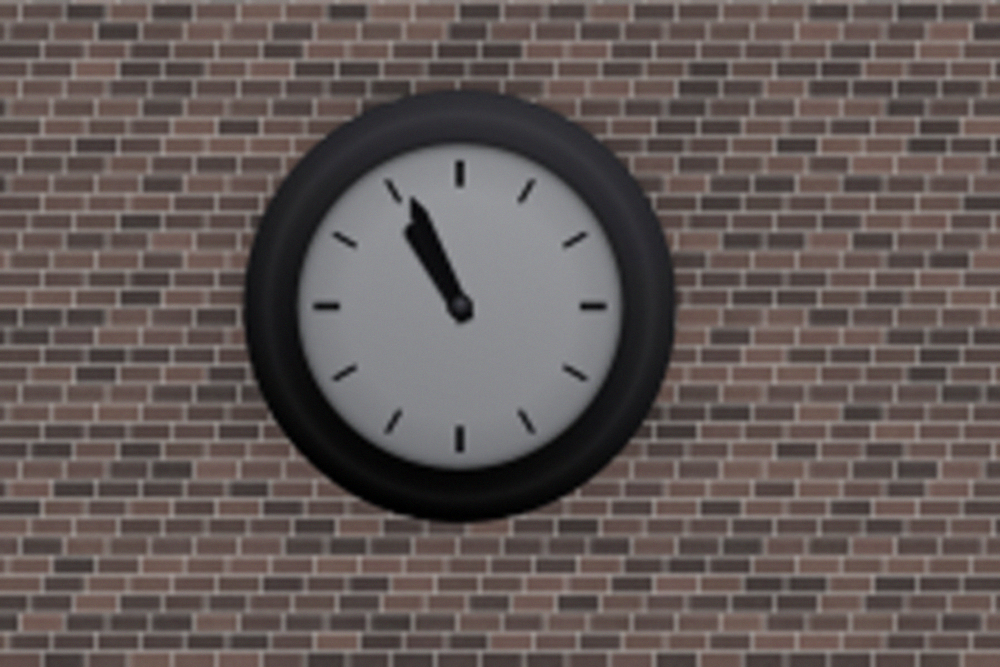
**10:56**
